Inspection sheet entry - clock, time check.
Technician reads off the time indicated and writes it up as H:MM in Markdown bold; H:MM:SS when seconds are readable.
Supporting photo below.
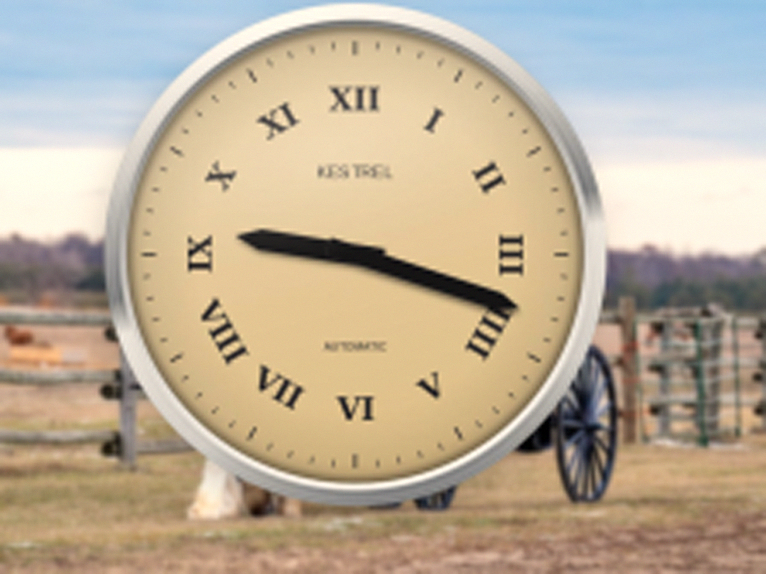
**9:18**
